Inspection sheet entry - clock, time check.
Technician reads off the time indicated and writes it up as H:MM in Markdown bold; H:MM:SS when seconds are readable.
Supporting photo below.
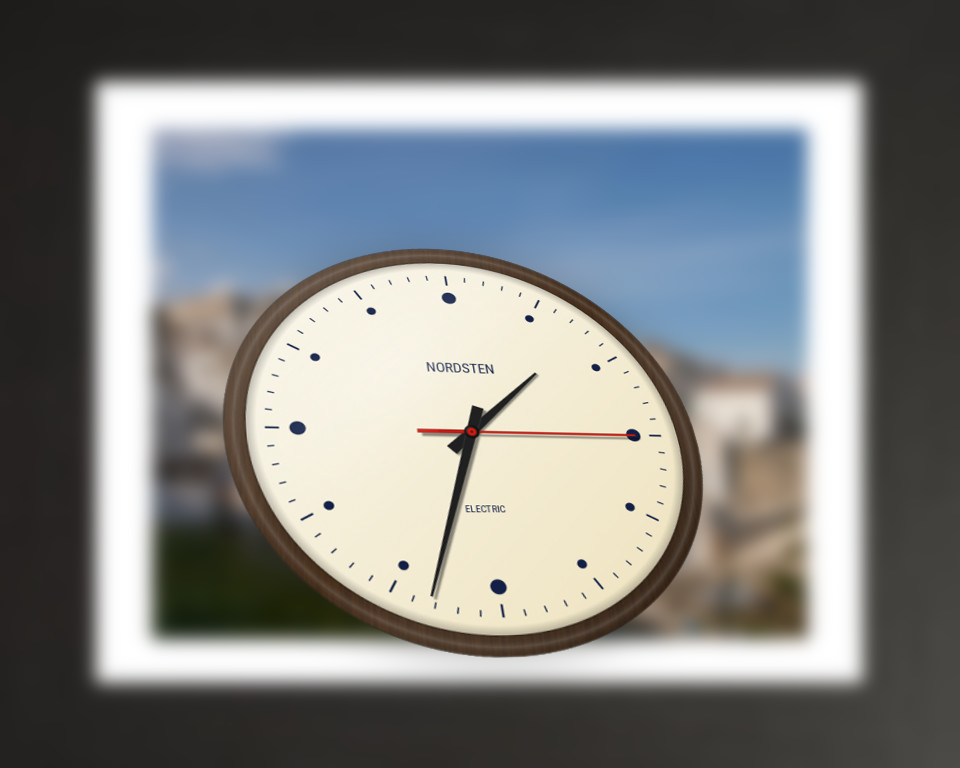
**1:33:15**
